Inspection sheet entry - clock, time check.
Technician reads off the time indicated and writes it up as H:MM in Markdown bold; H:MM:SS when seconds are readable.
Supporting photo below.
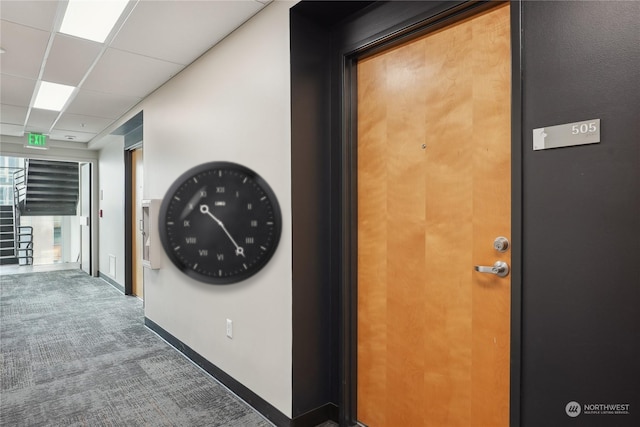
**10:24**
